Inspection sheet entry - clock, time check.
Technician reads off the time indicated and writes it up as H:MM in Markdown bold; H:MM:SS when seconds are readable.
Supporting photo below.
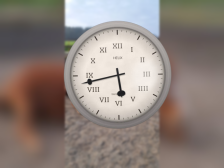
**5:43**
